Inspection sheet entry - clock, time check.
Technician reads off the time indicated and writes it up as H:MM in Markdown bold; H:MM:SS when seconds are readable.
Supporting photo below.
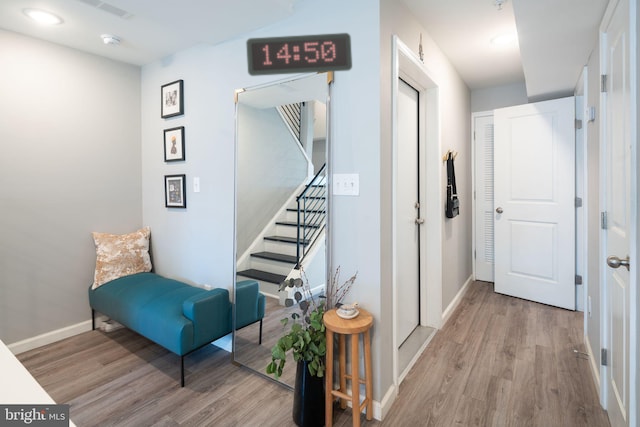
**14:50**
